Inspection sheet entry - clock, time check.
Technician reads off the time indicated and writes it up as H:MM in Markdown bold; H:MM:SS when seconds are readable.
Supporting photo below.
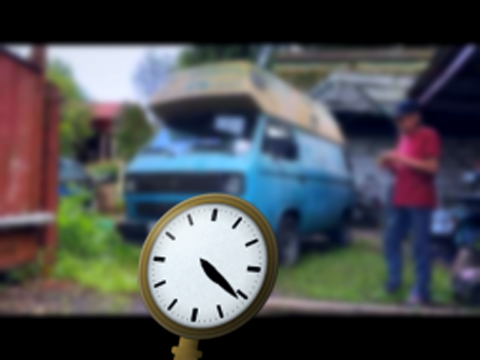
**4:21**
